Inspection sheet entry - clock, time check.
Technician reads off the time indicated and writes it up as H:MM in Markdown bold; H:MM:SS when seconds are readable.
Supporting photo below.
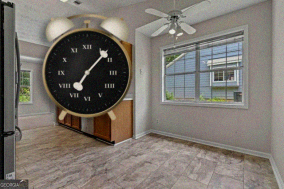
**7:07**
